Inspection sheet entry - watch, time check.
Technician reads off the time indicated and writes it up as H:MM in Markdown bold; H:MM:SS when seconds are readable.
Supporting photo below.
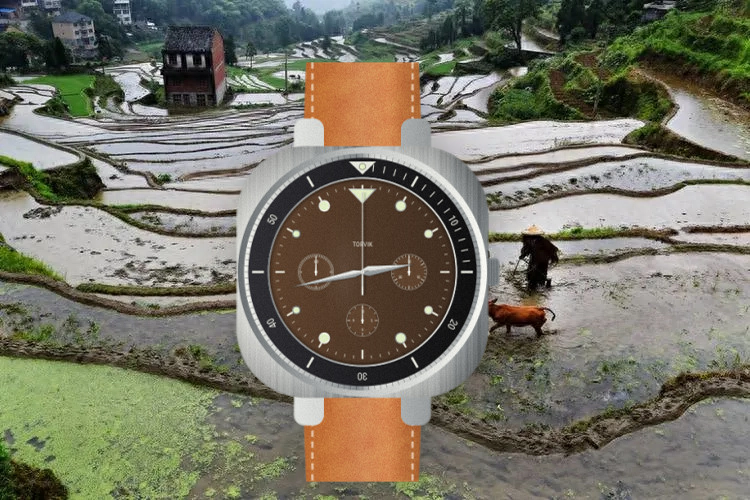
**2:43**
